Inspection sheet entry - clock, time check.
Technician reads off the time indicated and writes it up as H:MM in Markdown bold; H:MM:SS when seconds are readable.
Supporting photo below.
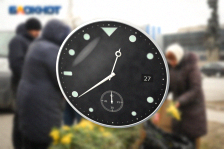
**12:39**
